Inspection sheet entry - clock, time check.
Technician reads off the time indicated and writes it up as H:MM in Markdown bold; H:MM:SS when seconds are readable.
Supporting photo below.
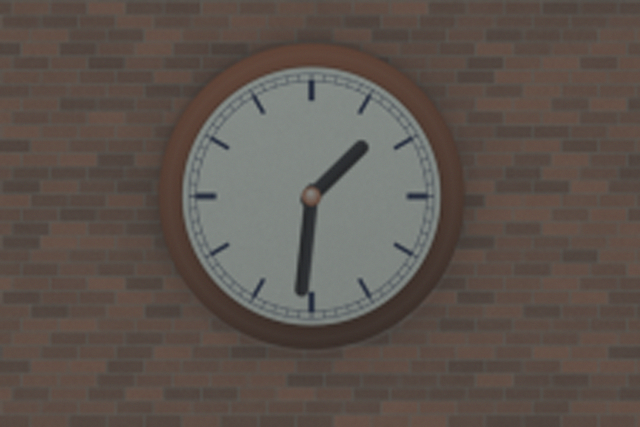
**1:31**
